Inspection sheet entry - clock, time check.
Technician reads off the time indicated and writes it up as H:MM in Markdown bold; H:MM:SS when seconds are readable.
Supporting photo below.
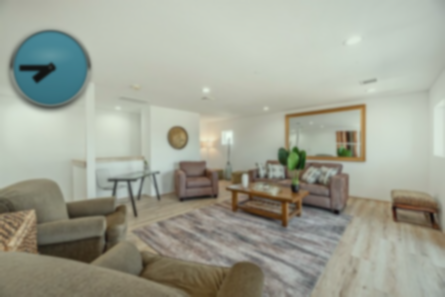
**7:45**
